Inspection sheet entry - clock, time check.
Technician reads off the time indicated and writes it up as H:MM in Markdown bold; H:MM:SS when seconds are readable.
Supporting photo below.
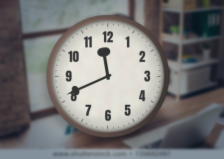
**11:41**
